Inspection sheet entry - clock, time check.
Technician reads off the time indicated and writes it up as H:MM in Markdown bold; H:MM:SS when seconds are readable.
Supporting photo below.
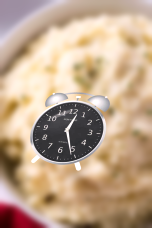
**12:26**
